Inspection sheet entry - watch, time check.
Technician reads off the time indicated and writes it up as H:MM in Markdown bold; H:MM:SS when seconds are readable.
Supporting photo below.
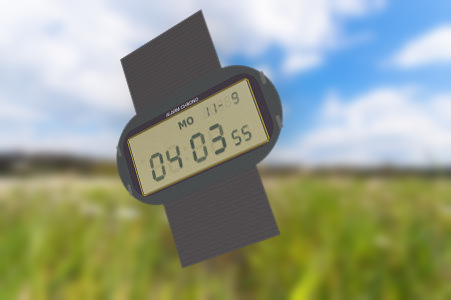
**4:03:55**
